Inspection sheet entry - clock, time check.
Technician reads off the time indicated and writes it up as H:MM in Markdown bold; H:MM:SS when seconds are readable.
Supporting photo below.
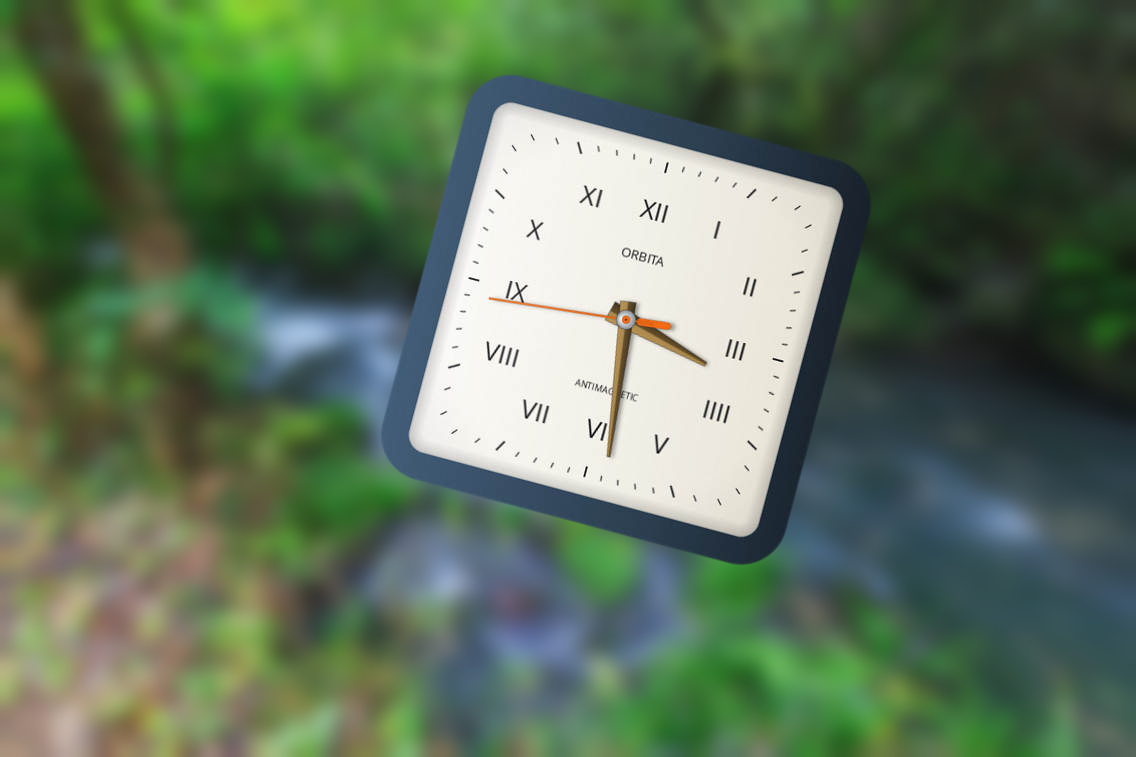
**3:28:44**
